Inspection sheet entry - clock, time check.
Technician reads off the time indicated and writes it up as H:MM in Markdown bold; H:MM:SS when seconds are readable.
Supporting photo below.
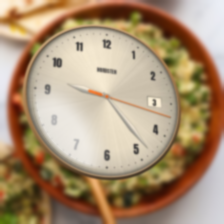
**9:23:17**
